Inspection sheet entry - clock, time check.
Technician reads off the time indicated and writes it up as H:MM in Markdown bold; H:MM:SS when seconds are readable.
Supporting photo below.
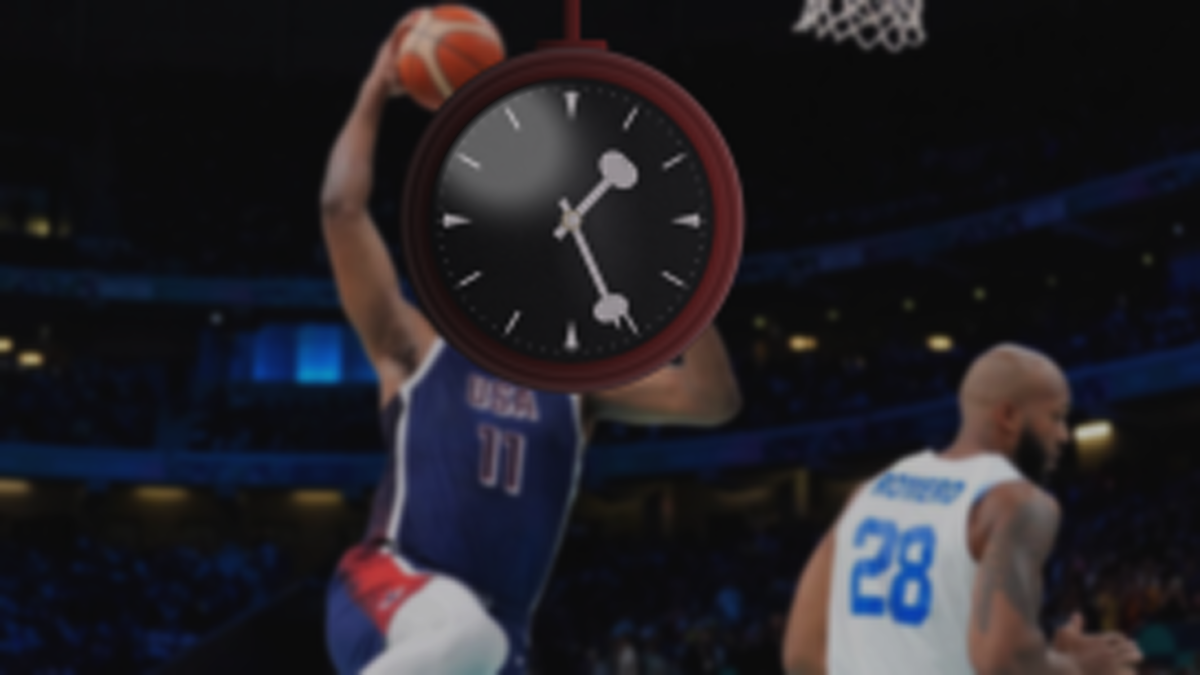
**1:26**
